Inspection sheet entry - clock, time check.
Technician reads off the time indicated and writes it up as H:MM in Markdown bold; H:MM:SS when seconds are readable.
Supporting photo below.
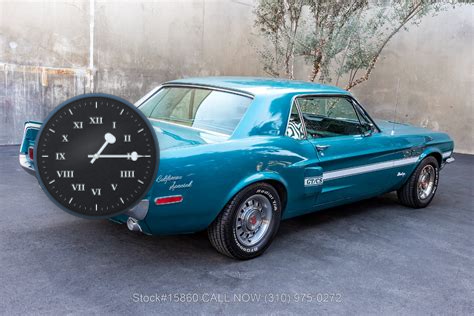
**1:15**
